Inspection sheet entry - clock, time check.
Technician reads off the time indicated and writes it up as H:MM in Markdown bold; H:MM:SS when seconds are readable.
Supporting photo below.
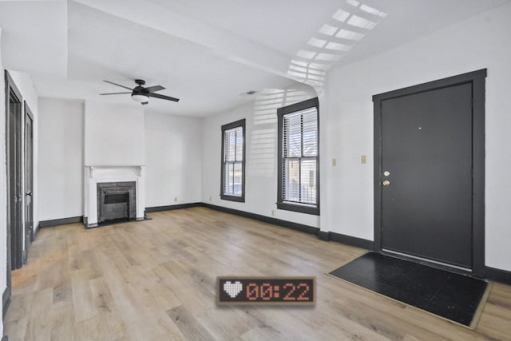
**0:22**
